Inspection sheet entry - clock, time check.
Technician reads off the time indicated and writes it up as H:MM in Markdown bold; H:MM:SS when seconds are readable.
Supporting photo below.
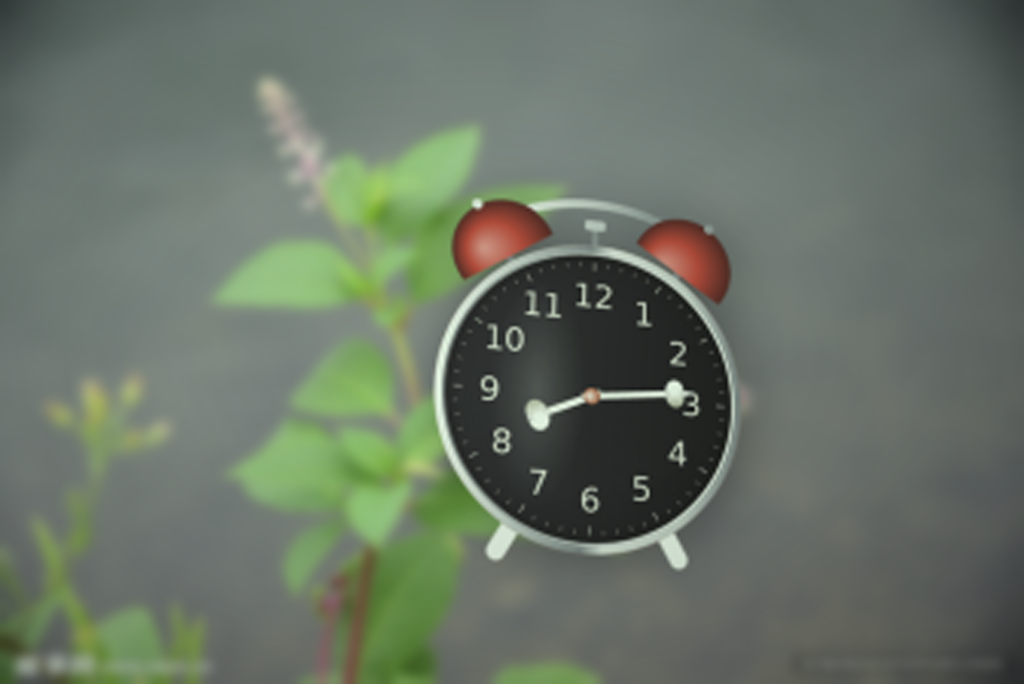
**8:14**
